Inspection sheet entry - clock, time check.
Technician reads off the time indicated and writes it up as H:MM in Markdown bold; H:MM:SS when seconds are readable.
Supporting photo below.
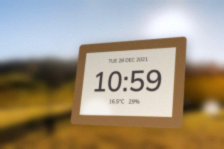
**10:59**
